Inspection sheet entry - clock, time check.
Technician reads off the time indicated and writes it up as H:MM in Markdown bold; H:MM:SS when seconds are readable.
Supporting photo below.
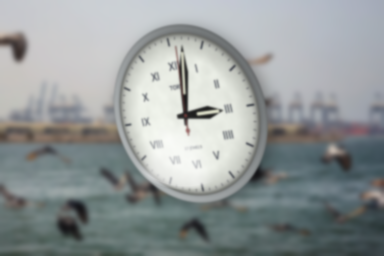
**3:02:01**
